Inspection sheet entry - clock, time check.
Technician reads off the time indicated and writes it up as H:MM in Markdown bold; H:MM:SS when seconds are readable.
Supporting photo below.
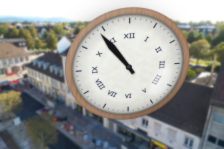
**10:54**
